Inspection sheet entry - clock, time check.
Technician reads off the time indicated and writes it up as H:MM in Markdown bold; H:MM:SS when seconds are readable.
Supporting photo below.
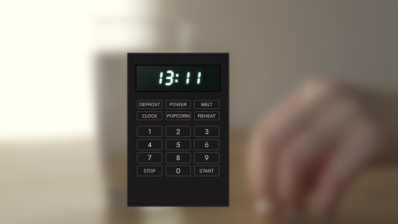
**13:11**
